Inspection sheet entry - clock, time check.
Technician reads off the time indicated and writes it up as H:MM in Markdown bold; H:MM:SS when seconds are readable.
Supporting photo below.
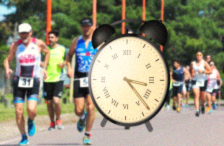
**3:23**
